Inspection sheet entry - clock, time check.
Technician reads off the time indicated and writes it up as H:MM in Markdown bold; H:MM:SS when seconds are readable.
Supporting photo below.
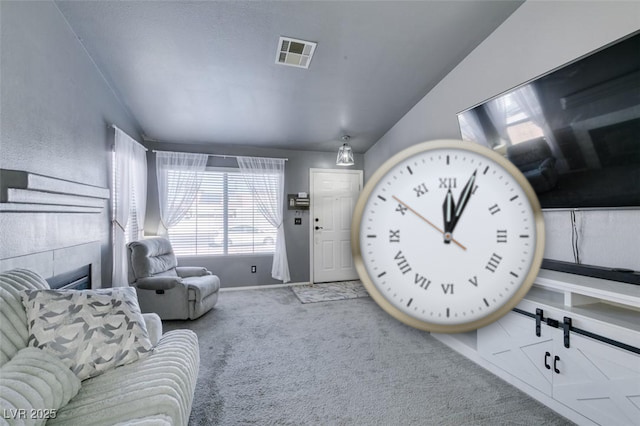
**12:03:51**
